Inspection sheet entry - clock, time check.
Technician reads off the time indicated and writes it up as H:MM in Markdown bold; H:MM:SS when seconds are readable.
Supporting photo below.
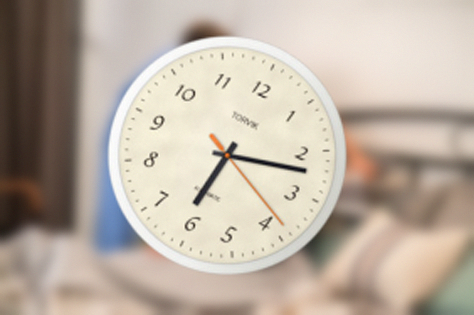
**6:12:19**
